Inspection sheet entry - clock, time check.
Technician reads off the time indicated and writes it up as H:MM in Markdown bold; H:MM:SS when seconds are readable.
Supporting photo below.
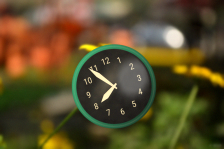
**7:54**
